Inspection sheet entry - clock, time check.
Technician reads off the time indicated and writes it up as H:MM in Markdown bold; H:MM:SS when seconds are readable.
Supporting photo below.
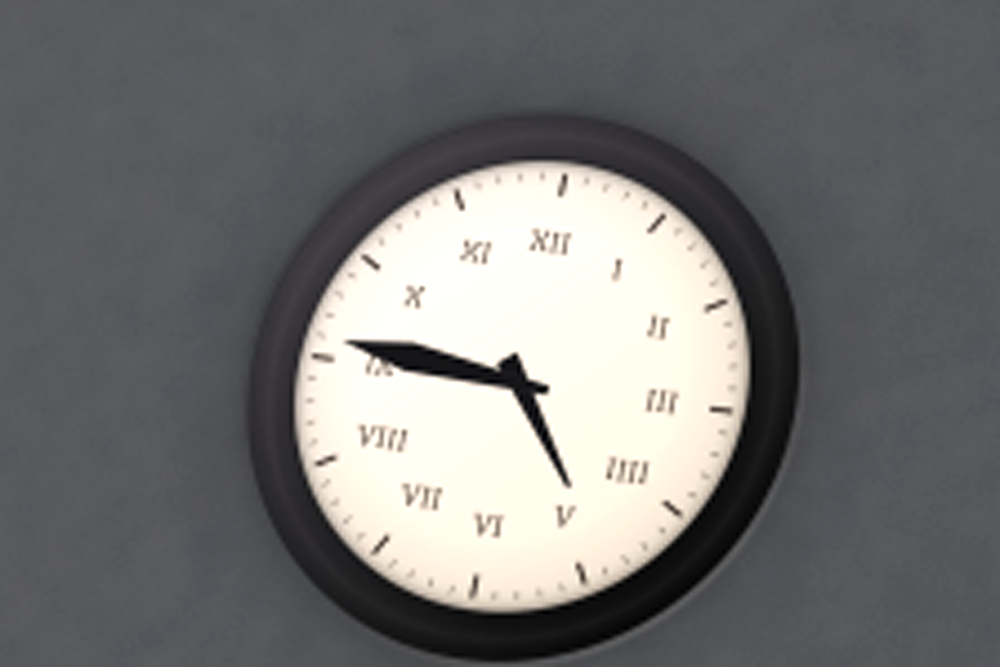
**4:46**
